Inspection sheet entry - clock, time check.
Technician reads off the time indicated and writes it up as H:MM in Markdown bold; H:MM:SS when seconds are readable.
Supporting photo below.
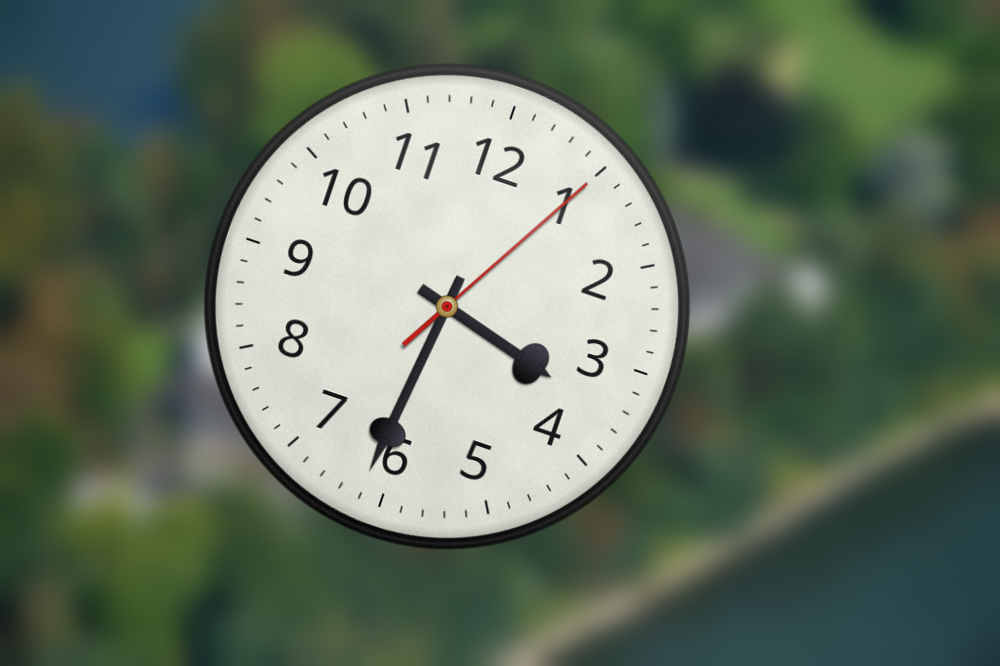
**3:31:05**
